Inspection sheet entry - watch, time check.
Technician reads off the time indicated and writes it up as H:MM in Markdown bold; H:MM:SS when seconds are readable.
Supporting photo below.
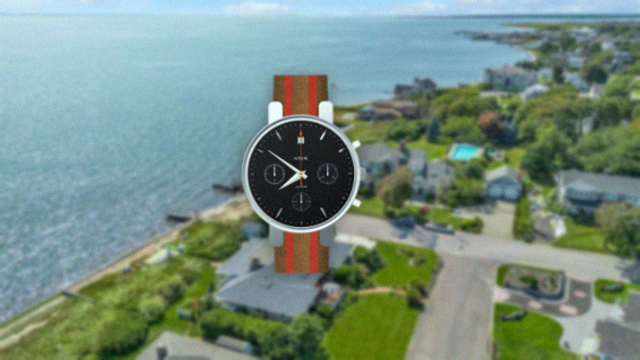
**7:51**
